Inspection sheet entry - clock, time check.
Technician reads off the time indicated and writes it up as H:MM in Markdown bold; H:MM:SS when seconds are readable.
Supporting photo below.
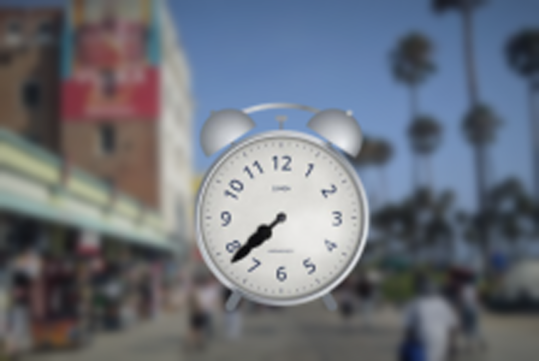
**7:38**
